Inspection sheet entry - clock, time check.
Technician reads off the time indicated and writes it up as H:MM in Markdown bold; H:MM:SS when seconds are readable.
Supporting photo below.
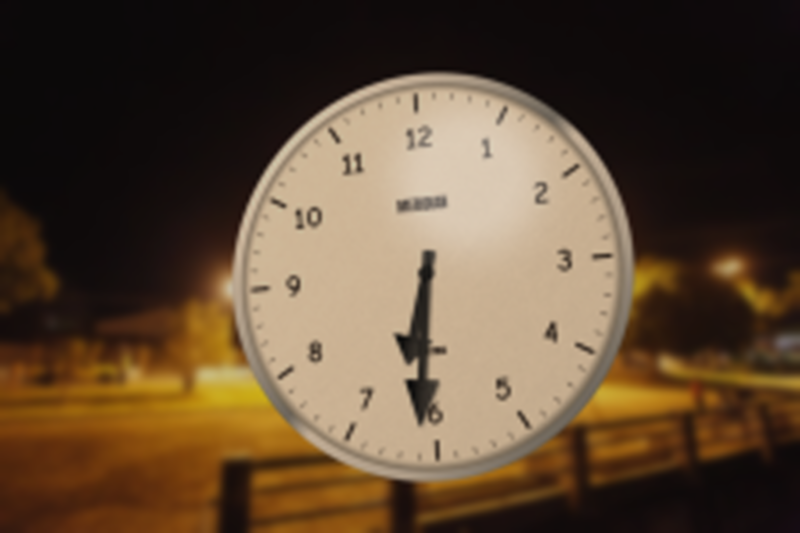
**6:31**
